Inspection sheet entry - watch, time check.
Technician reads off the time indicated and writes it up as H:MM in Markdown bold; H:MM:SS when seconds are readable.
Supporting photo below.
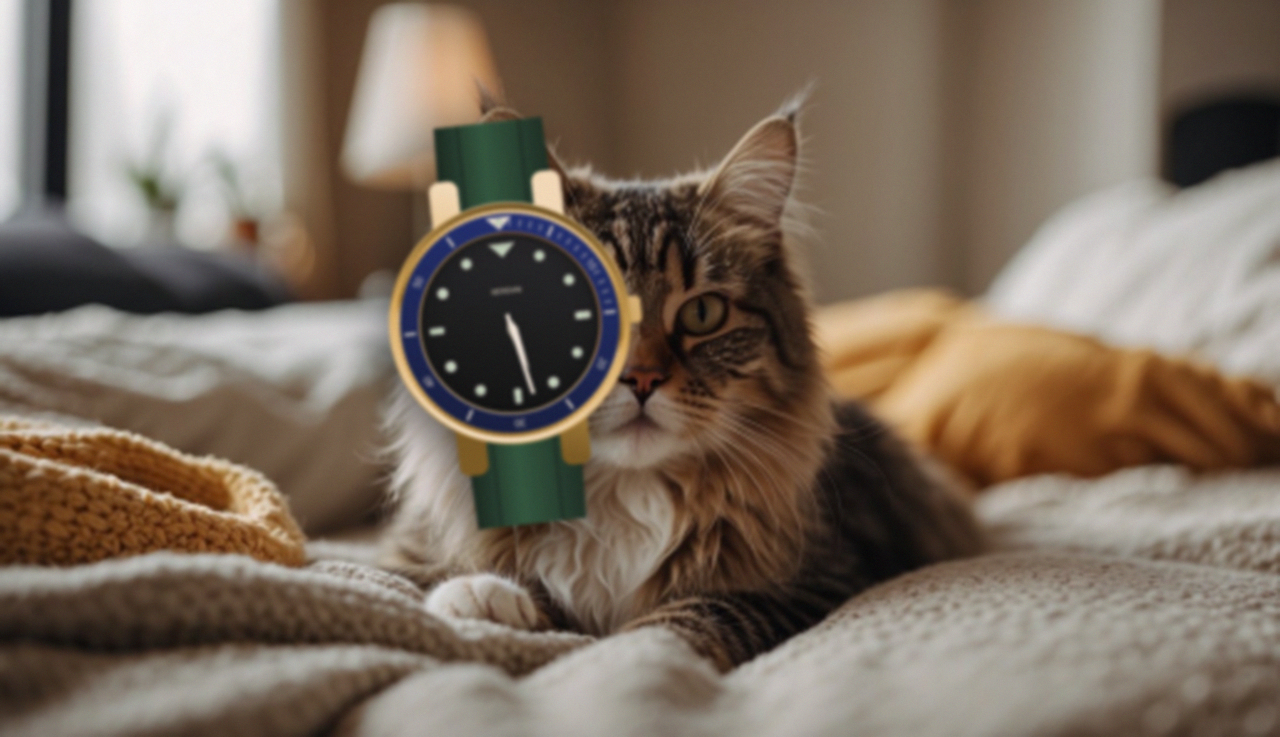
**5:28**
